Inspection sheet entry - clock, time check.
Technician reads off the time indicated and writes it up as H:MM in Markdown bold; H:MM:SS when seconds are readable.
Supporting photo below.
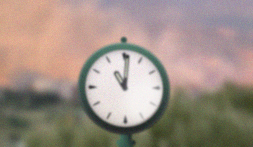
**11:01**
